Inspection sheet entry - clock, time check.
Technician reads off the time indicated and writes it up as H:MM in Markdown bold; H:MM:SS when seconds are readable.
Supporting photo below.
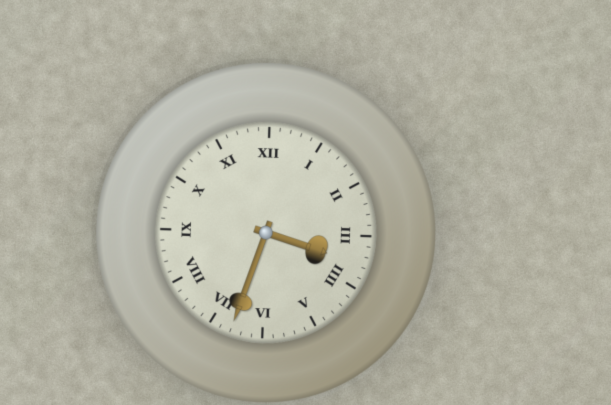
**3:33**
